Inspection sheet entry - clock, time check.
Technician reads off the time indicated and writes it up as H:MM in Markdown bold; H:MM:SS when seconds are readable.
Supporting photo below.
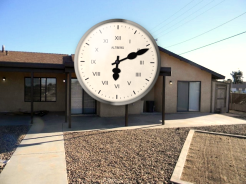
**6:11**
